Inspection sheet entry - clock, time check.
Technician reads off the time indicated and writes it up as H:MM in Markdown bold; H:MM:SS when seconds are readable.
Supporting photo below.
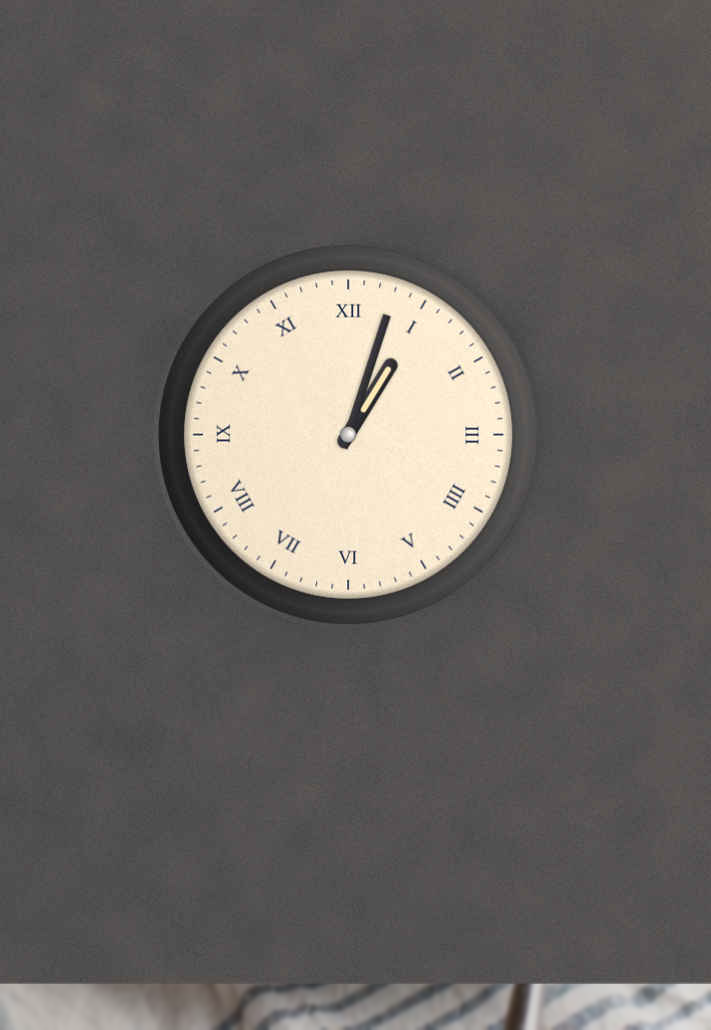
**1:03**
